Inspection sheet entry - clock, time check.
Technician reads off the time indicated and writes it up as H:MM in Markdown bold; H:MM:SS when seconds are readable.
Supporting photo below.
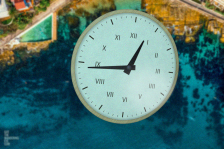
**12:44**
